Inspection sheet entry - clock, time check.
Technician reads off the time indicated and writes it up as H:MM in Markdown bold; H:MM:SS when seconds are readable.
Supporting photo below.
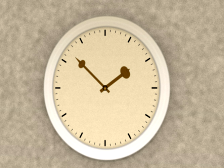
**1:52**
